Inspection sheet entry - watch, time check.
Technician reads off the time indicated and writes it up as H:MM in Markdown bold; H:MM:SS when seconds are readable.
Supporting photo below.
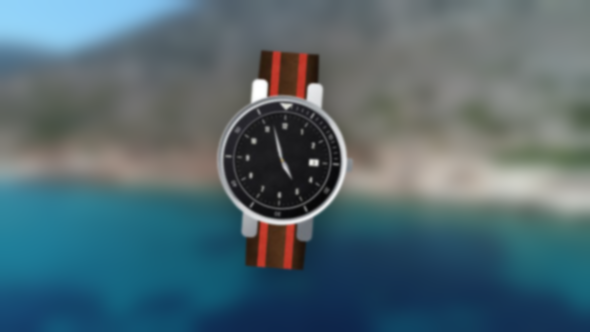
**4:57**
